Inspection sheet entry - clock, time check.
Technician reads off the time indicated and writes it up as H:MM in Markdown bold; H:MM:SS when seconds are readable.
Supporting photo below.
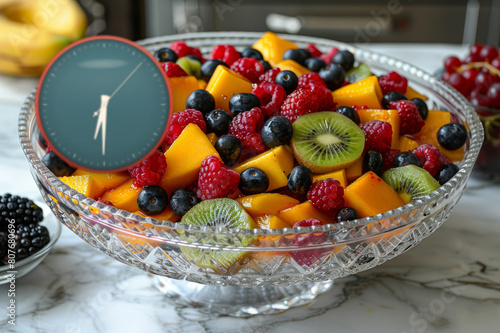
**6:30:07**
